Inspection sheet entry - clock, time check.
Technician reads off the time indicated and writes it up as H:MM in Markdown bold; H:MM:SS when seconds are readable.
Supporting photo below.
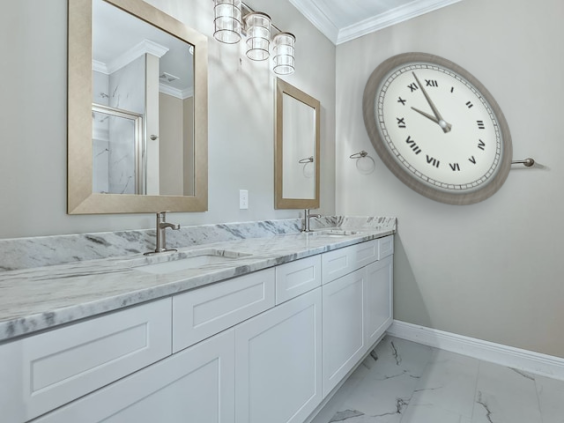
**9:57**
